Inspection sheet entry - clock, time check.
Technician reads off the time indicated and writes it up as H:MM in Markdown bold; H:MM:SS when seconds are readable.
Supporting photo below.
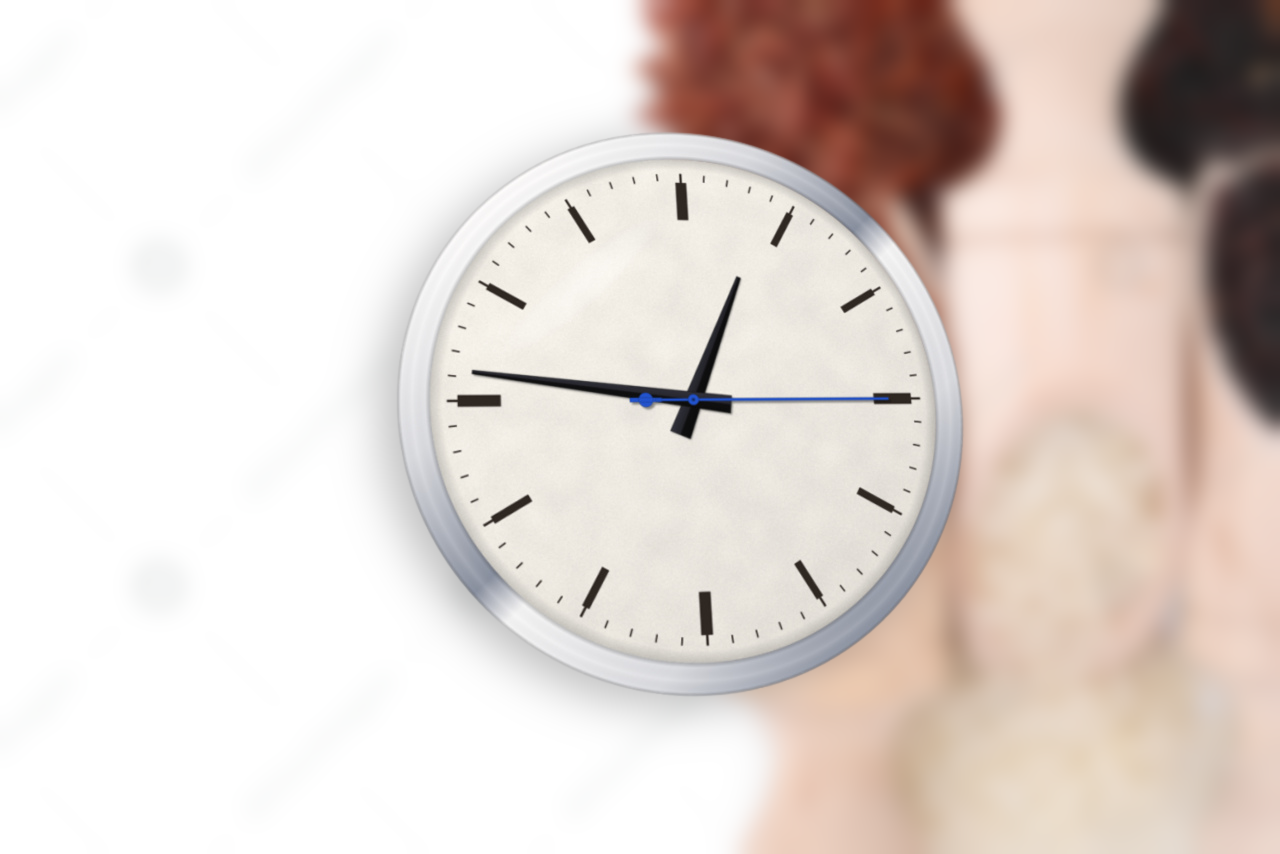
**12:46:15**
